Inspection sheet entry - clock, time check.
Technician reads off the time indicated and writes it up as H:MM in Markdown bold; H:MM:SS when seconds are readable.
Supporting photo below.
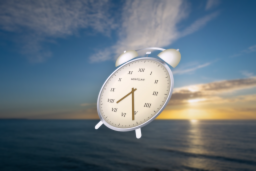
**7:26**
